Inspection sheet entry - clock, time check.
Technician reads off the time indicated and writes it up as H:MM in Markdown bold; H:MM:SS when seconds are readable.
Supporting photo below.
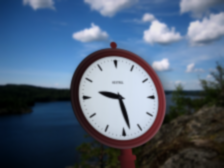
**9:28**
